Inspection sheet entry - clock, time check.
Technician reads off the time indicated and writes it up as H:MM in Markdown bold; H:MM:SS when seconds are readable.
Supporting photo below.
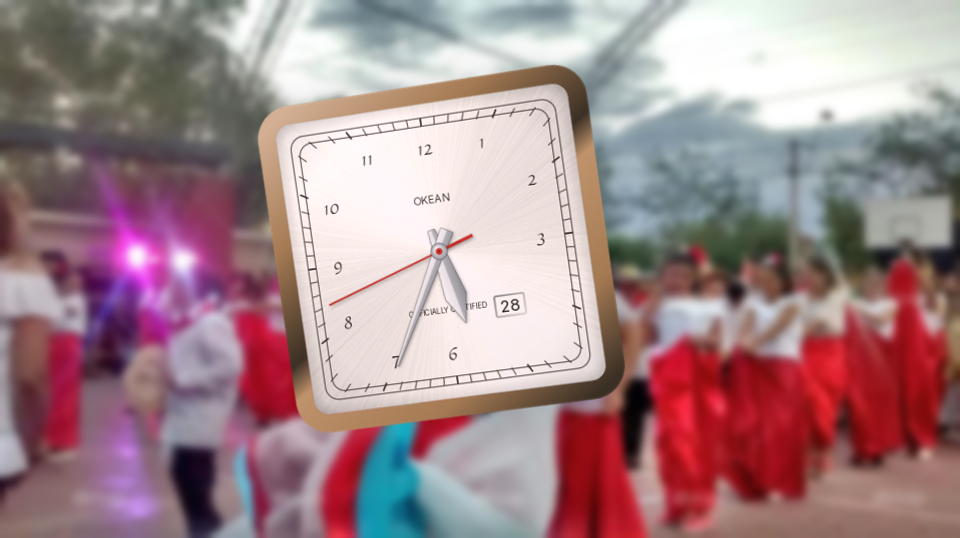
**5:34:42**
